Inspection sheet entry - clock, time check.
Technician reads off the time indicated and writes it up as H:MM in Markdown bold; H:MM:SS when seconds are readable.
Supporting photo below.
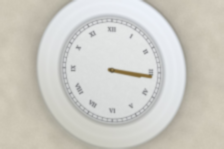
**3:16**
